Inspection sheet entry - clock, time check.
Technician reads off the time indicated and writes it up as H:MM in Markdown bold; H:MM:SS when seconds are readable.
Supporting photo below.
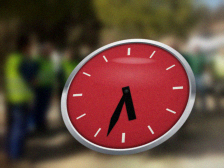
**5:33**
